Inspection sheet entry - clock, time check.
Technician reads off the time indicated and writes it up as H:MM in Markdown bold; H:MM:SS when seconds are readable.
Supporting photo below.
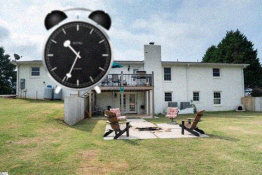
**10:34**
